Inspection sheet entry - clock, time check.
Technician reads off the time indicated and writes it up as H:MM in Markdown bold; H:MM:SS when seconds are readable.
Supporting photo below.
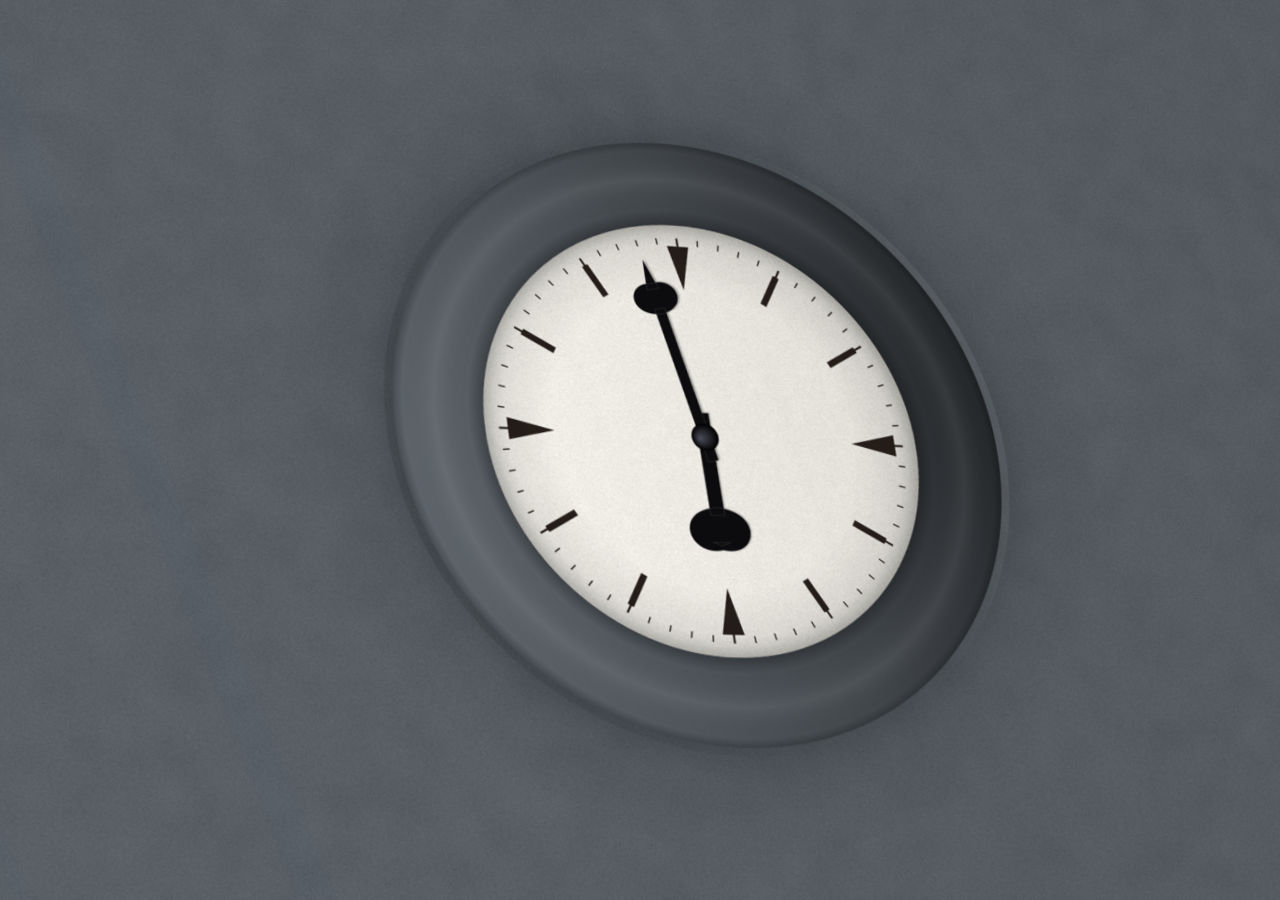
**5:58**
